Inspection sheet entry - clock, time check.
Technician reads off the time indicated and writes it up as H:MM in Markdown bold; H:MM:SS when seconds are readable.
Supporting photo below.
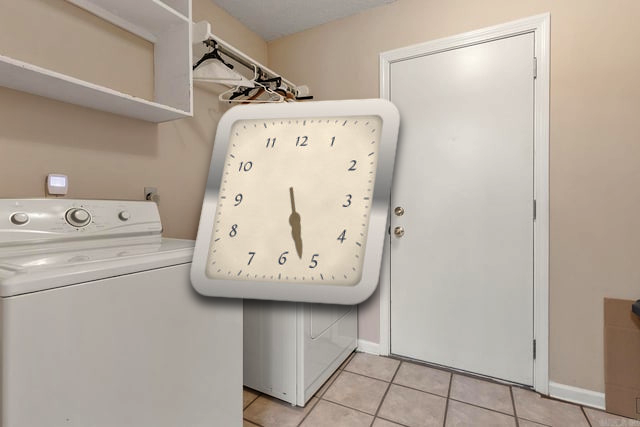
**5:27**
